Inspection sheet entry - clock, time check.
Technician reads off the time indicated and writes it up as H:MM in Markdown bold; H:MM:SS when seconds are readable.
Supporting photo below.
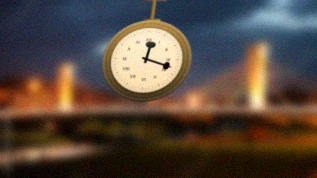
**12:18**
